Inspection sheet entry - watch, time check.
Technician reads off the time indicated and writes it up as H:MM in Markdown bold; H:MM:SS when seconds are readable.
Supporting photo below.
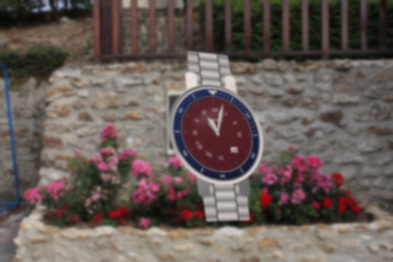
**11:03**
